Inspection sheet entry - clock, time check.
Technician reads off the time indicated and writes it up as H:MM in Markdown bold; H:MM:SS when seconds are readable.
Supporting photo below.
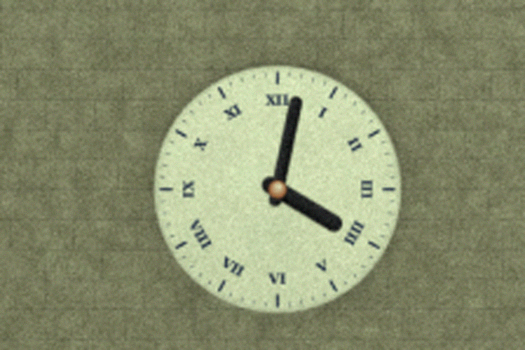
**4:02**
